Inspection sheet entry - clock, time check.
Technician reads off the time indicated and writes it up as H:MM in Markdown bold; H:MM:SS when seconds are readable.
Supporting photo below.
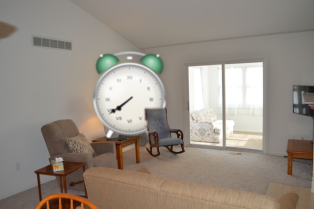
**7:39**
